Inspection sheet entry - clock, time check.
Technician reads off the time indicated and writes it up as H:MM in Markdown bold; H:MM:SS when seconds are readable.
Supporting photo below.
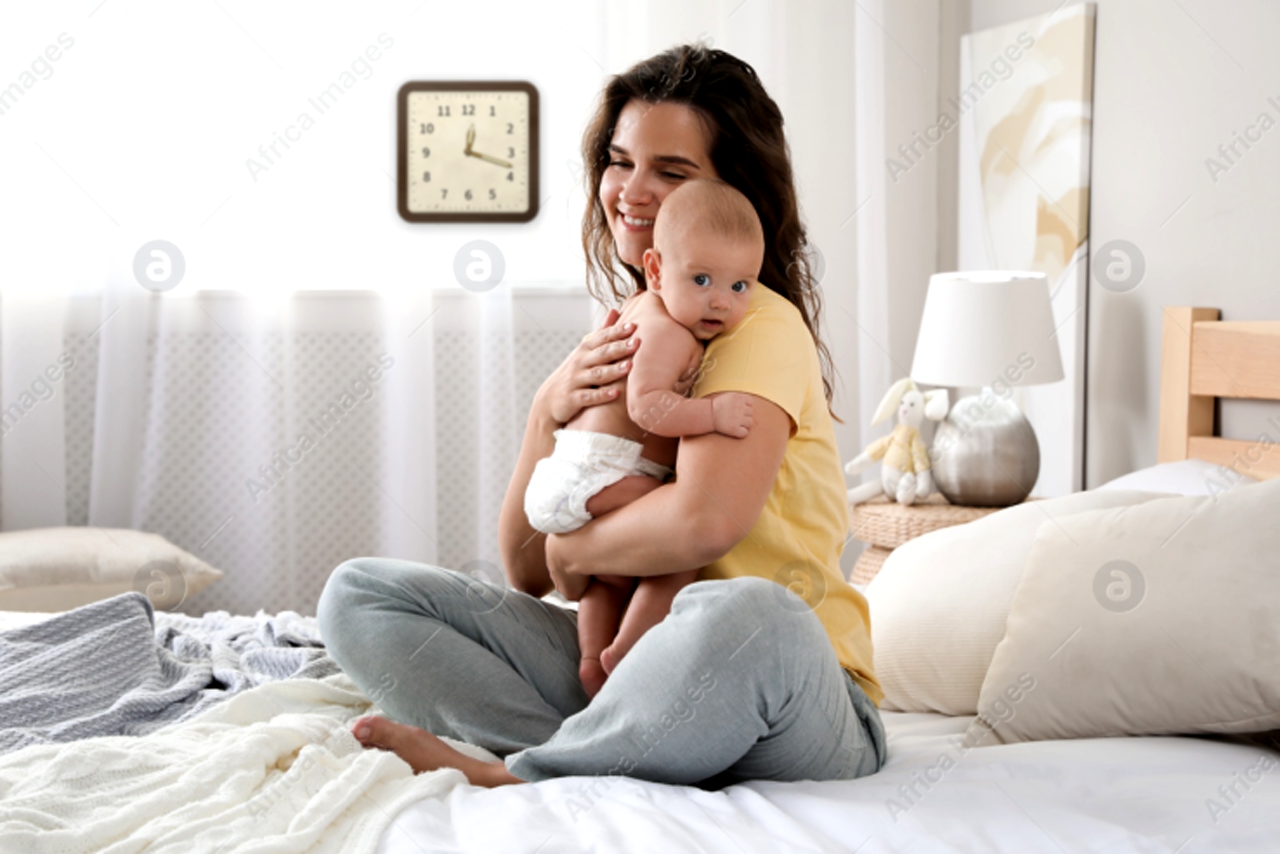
**12:18**
